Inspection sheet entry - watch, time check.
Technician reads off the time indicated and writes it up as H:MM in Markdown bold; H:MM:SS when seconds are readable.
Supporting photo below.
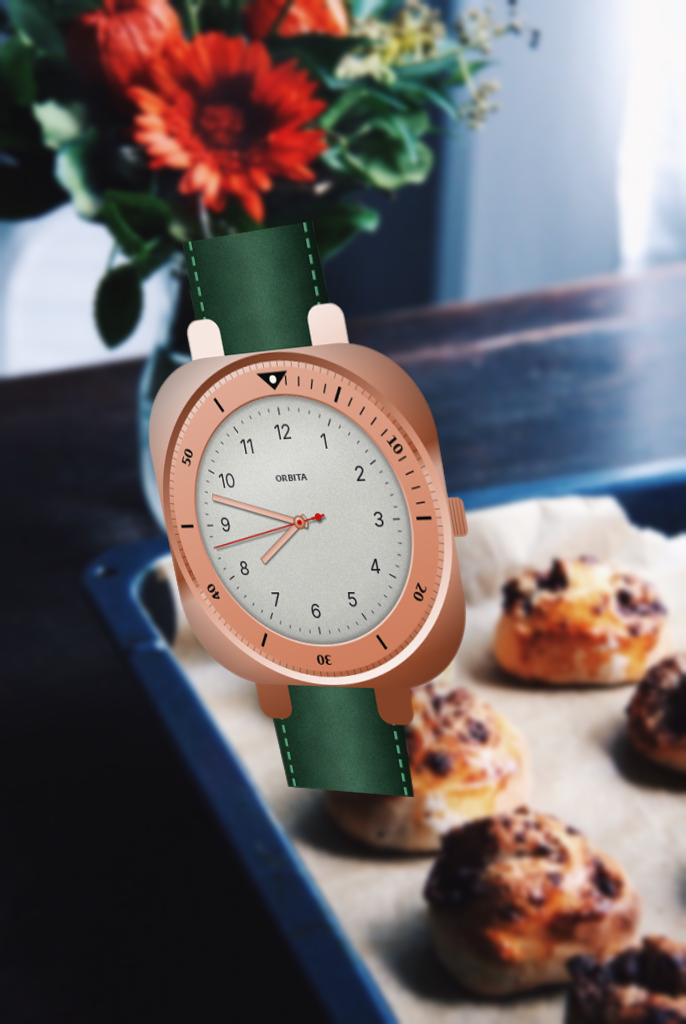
**7:47:43**
